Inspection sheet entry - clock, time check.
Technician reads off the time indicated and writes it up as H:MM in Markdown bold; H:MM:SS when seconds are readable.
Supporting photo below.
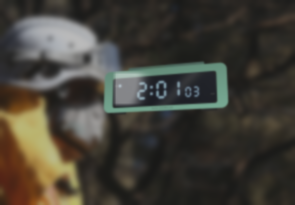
**2:01**
